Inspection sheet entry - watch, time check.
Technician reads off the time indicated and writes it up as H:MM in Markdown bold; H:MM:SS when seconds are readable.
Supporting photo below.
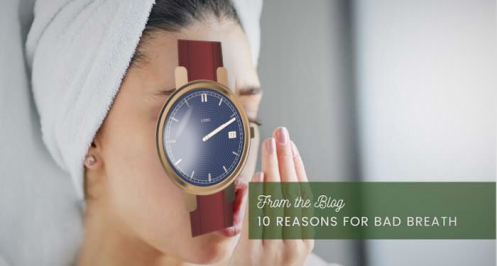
**2:11**
